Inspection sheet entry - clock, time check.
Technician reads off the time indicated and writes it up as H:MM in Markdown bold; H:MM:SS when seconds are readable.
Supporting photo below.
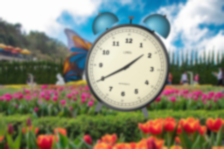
**1:40**
